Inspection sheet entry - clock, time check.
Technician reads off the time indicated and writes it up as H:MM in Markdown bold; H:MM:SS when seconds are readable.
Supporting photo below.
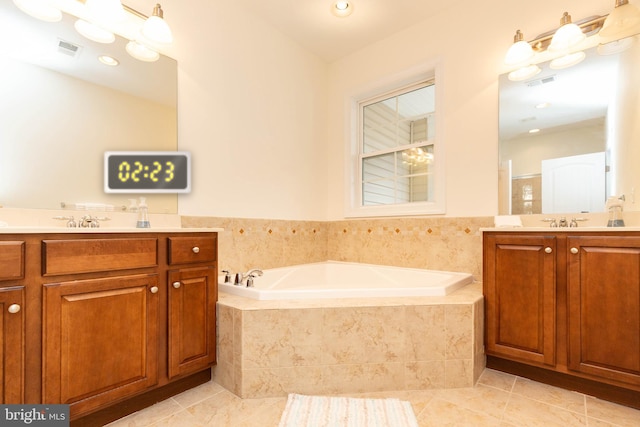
**2:23**
